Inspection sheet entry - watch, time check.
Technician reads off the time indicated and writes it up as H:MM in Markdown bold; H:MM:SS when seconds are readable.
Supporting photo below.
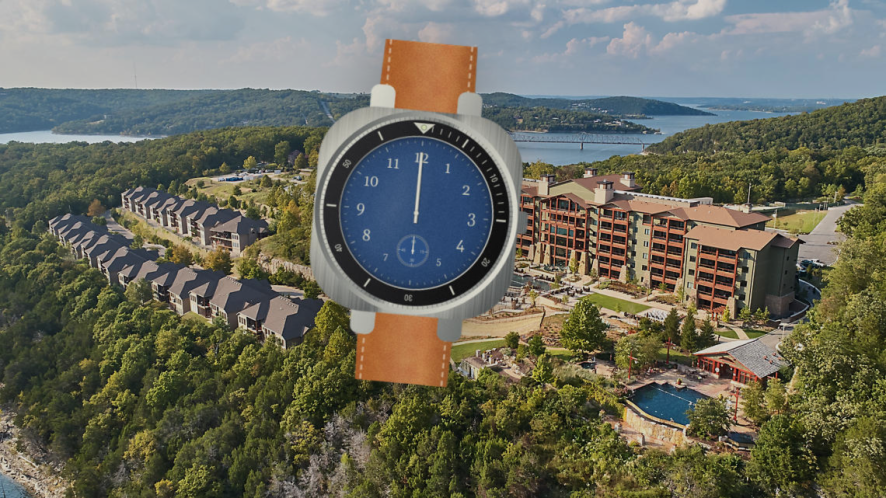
**12:00**
